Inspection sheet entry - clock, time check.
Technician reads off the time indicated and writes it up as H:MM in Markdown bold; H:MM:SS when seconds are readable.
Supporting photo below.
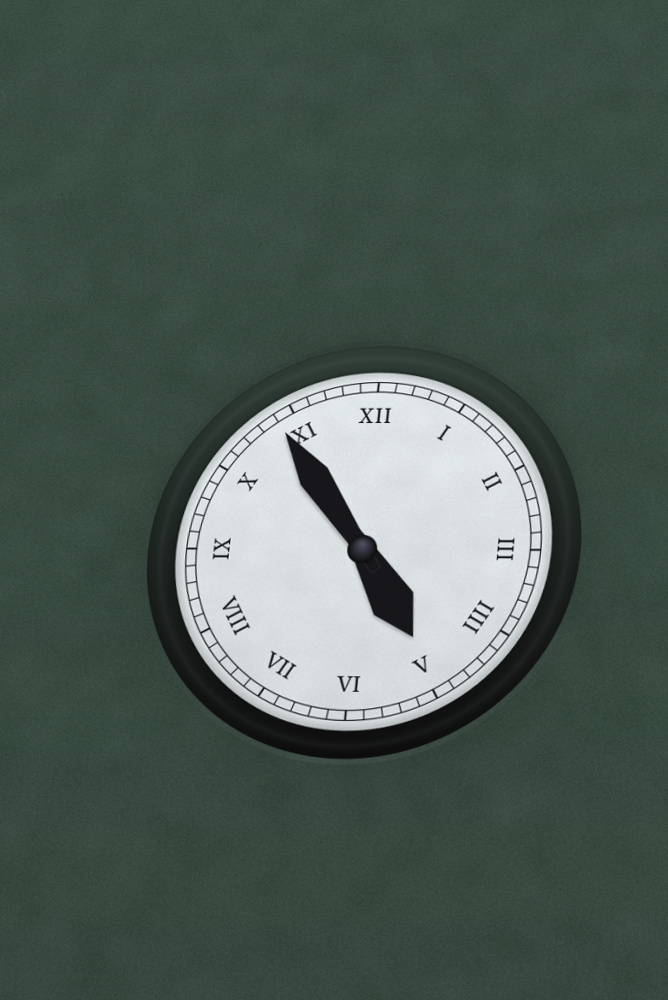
**4:54**
